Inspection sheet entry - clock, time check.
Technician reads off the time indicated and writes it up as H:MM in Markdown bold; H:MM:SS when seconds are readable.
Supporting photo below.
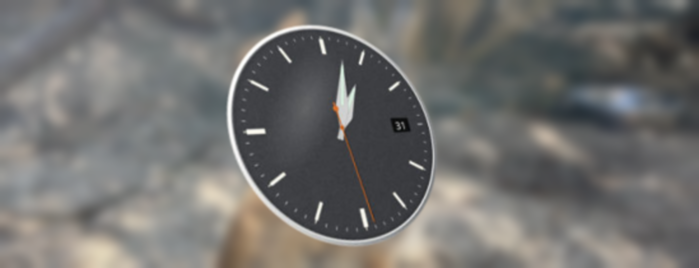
**1:02:29**
